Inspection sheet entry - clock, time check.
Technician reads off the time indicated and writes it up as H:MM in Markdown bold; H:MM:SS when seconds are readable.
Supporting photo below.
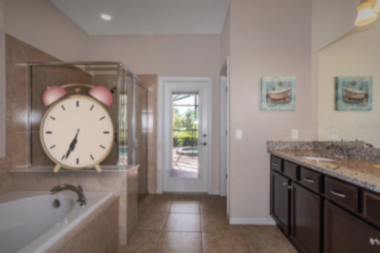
**6:34**
